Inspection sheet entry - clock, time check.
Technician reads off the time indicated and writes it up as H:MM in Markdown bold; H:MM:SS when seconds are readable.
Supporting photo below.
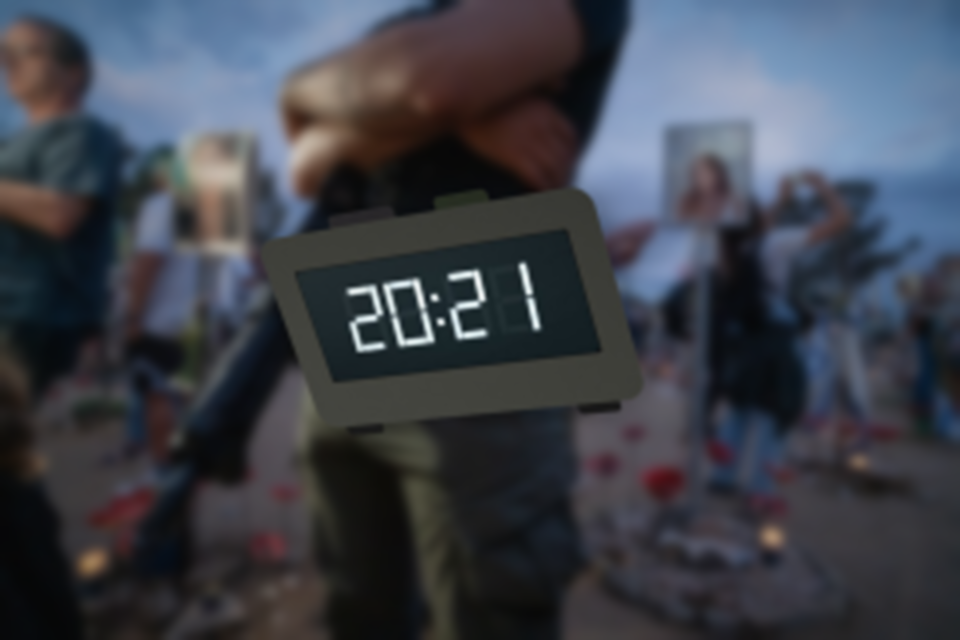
**20:21**
